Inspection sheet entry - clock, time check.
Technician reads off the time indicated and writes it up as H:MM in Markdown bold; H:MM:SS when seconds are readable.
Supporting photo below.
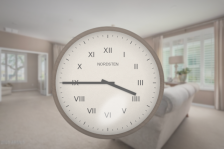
**3:45**
